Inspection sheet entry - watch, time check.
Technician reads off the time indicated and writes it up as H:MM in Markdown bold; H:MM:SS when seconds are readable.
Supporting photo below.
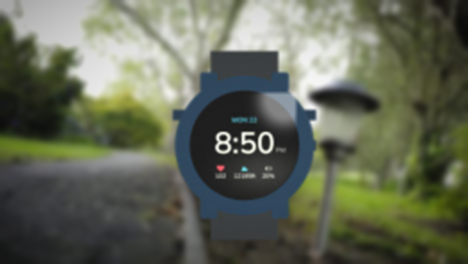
**8:50**
